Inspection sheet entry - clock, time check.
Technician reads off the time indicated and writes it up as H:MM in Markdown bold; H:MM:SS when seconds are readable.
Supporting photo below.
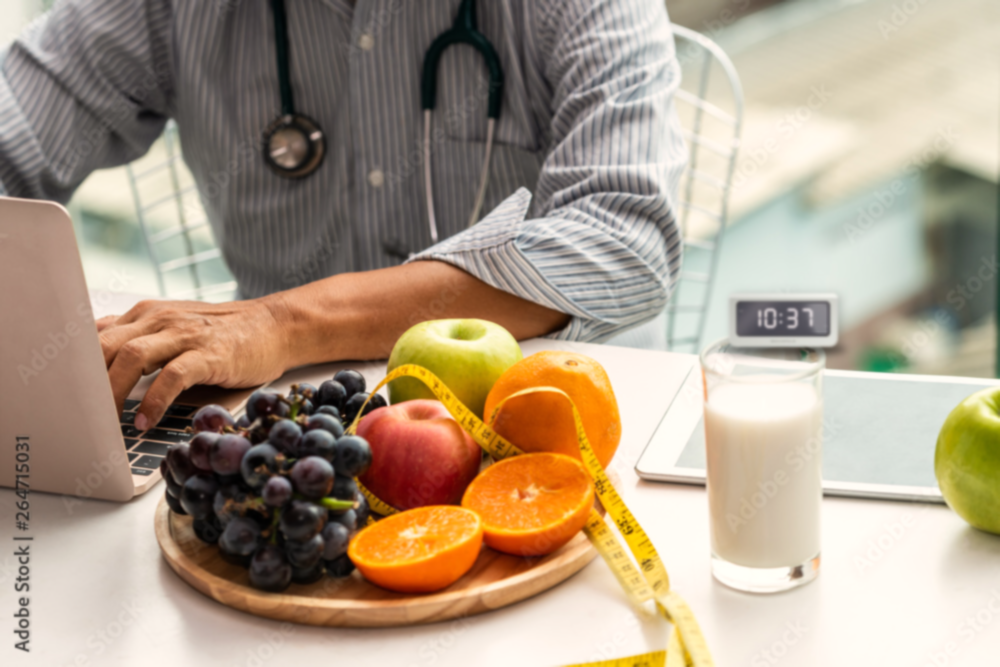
**10:37**
